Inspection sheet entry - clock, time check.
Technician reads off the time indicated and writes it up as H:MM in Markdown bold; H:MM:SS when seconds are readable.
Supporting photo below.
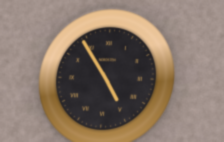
**4:54**
